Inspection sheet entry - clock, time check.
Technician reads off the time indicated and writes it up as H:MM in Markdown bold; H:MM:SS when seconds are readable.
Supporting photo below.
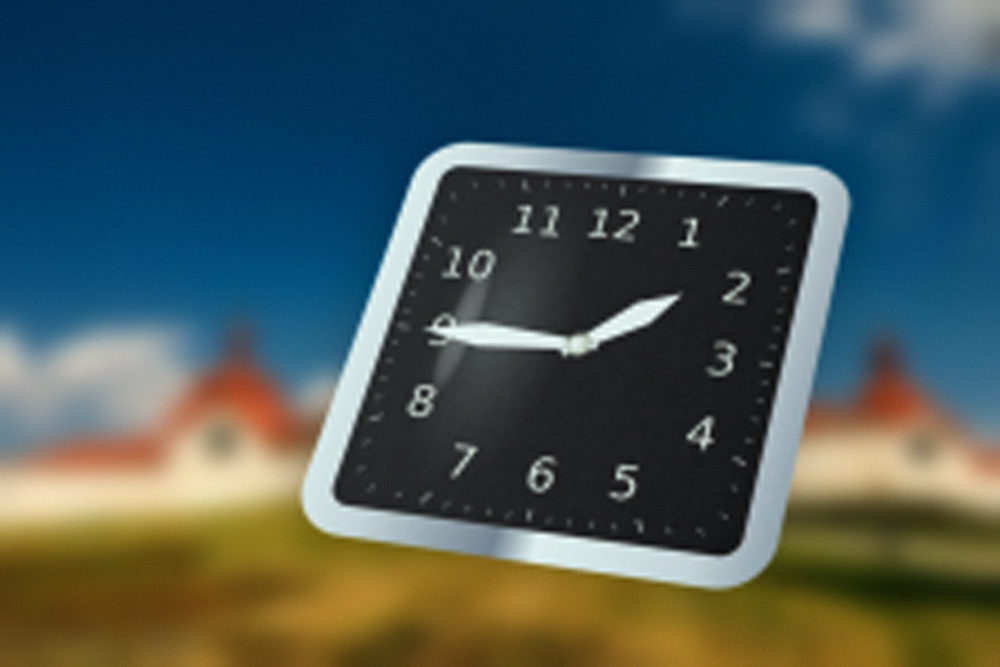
**1:45**
